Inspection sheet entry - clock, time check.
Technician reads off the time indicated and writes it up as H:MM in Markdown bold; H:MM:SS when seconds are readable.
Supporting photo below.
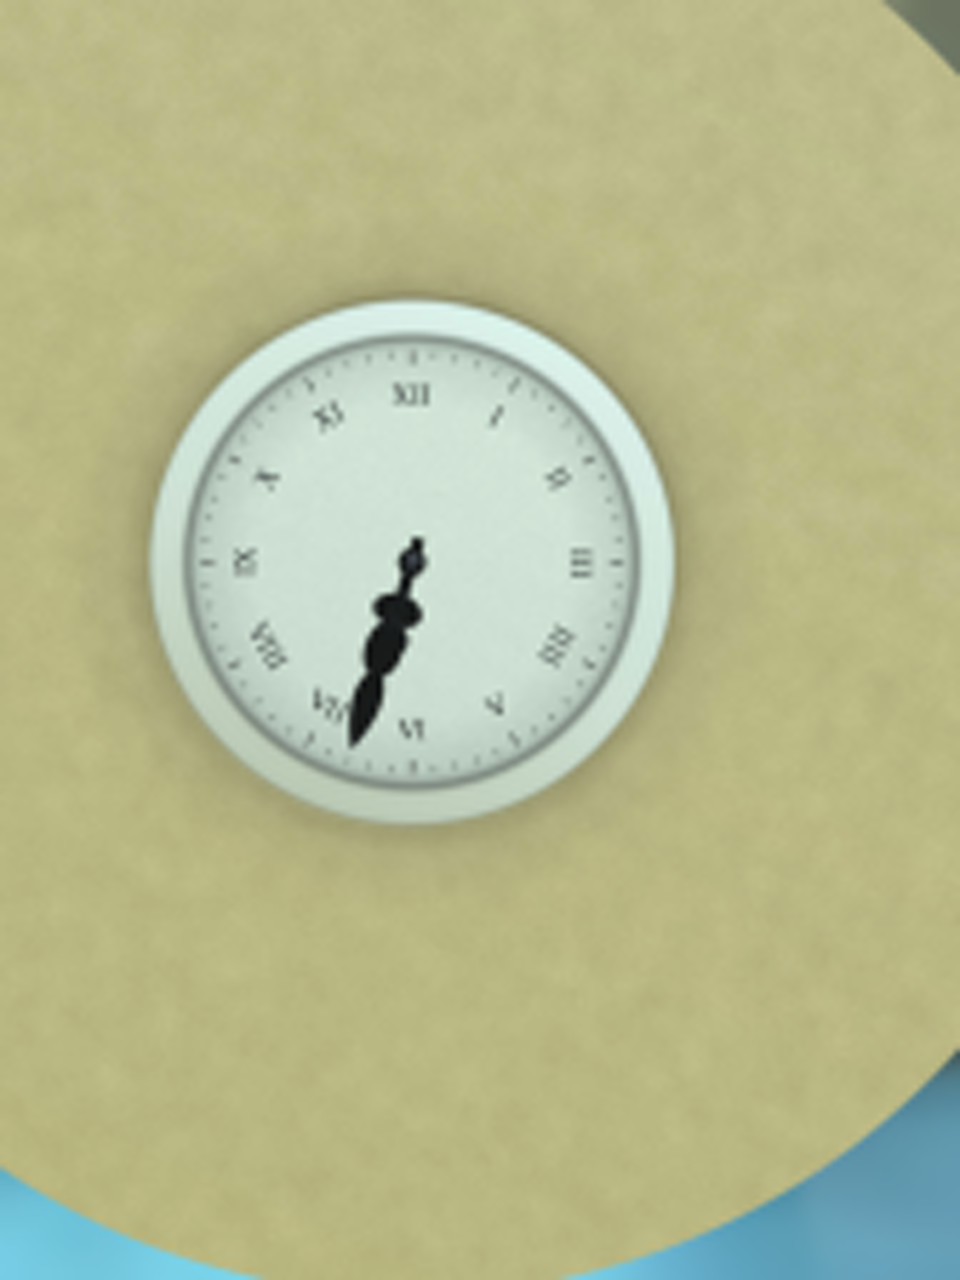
**6:33**
